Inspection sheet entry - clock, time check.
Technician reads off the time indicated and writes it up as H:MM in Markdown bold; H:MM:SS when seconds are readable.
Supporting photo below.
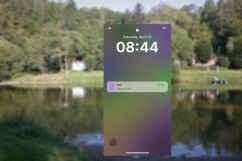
**8:44**
